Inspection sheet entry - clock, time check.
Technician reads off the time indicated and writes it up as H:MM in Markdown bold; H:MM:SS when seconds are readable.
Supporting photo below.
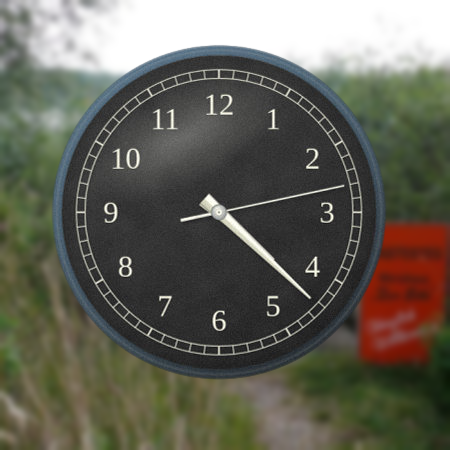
**4:22:13**
